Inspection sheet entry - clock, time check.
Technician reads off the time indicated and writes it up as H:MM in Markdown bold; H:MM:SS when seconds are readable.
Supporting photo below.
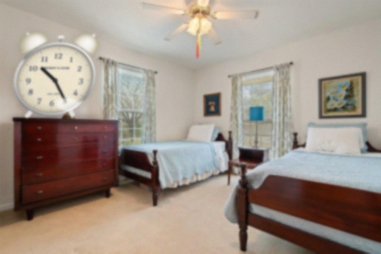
**10:25**
